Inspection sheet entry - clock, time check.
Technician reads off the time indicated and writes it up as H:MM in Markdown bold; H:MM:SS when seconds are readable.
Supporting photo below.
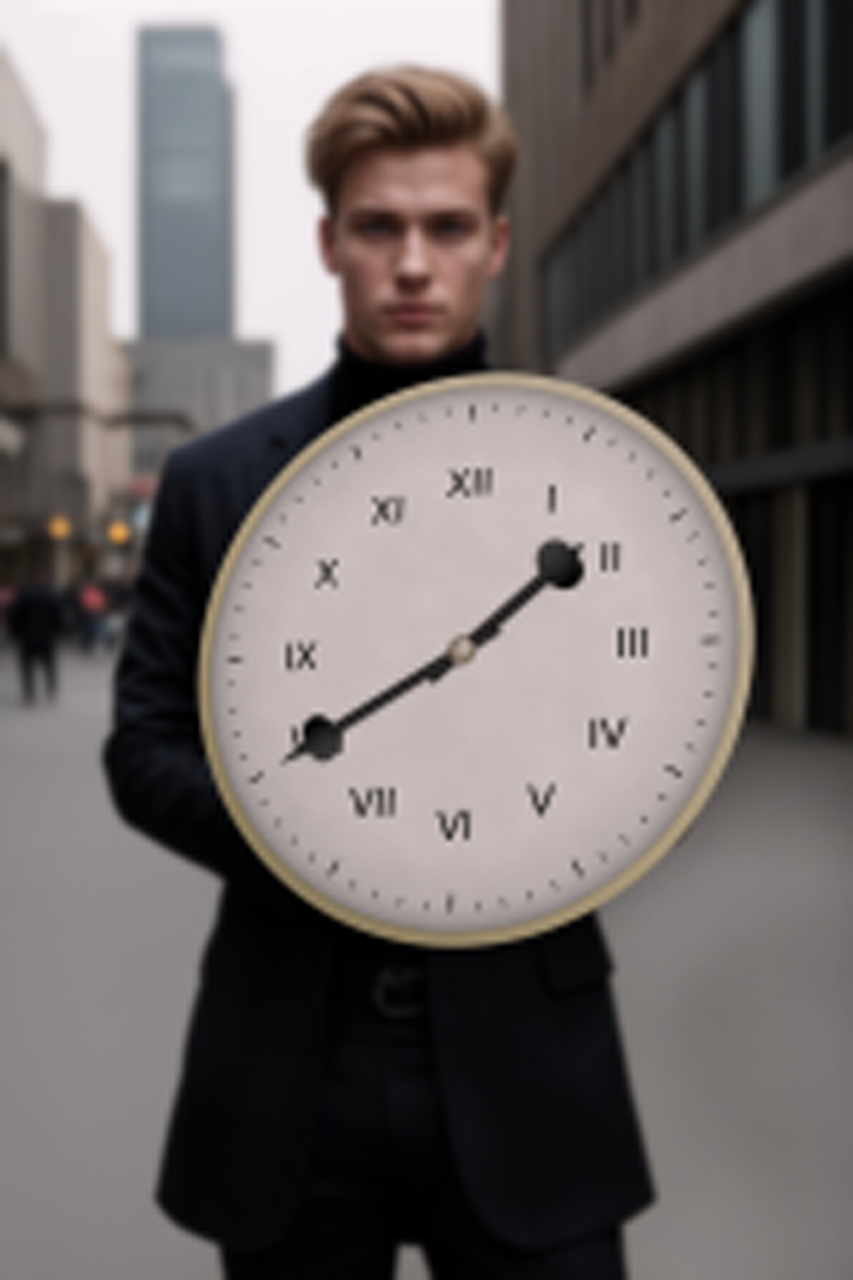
**1:40**
